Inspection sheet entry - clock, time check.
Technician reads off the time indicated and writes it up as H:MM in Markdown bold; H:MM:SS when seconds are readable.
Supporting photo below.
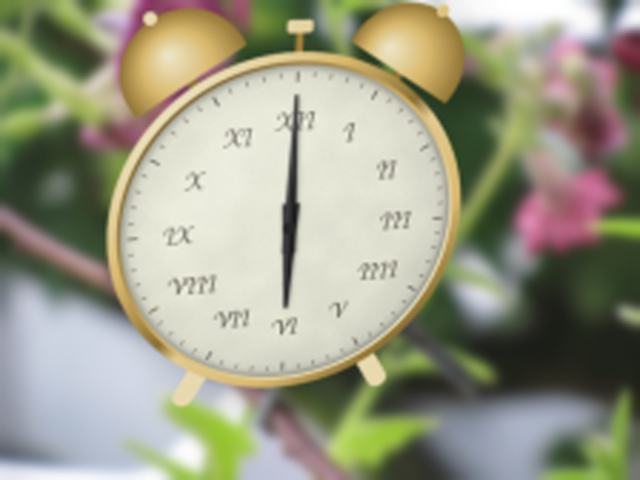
**6:00**
